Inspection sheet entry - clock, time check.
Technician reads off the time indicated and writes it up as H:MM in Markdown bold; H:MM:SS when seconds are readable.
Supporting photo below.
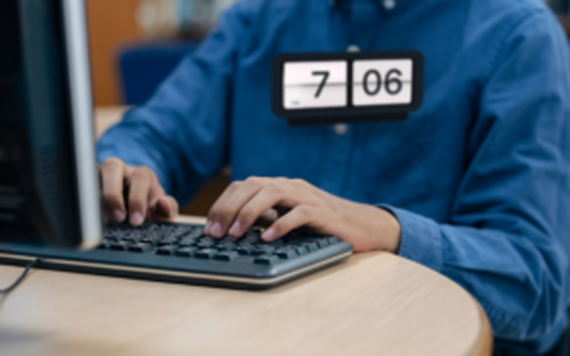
**7:06**
